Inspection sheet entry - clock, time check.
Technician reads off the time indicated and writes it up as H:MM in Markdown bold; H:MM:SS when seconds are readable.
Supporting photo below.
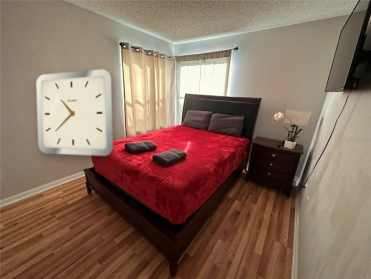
**10:38**
